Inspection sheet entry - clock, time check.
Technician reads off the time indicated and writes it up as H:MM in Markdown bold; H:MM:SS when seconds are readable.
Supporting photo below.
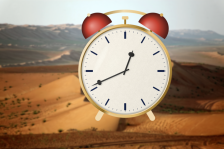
**12:41**
